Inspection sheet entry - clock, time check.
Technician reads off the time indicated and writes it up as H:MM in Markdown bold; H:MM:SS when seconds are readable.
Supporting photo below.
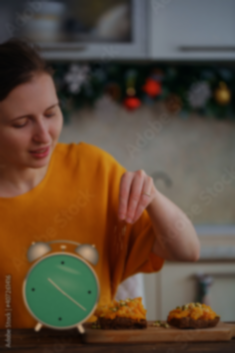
**10:21**
